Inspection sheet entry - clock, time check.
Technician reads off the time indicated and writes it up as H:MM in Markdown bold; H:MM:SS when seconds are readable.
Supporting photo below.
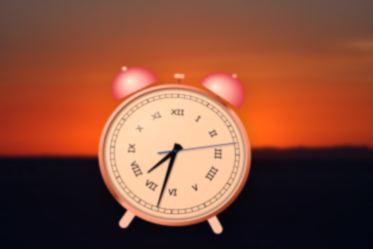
**7:32:13**
